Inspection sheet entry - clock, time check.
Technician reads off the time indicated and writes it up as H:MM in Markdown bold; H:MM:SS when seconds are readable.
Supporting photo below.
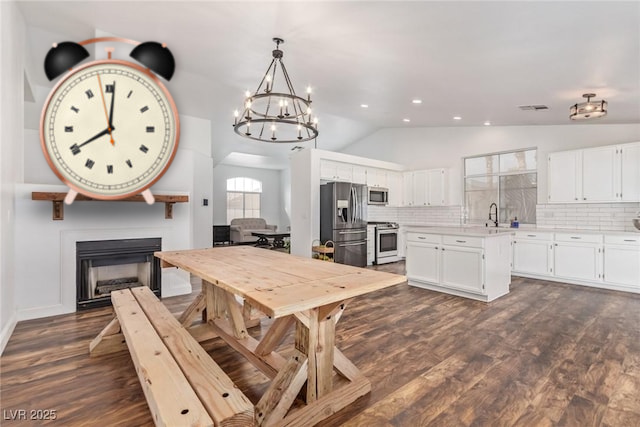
**8:00:58**
